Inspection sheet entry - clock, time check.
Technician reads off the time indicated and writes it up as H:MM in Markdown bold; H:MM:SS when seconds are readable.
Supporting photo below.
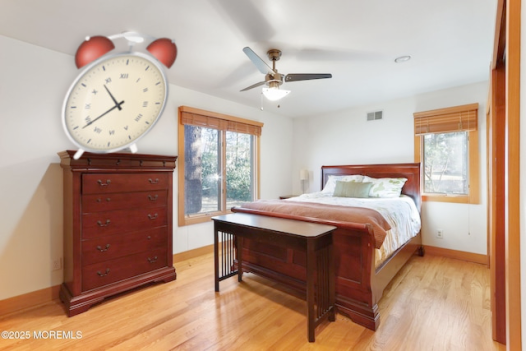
**10:39**
